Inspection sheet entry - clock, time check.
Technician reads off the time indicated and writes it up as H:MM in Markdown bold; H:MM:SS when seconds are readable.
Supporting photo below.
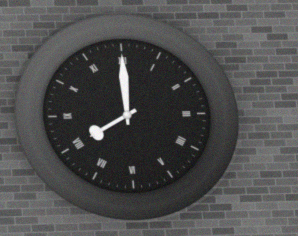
**8:00**
